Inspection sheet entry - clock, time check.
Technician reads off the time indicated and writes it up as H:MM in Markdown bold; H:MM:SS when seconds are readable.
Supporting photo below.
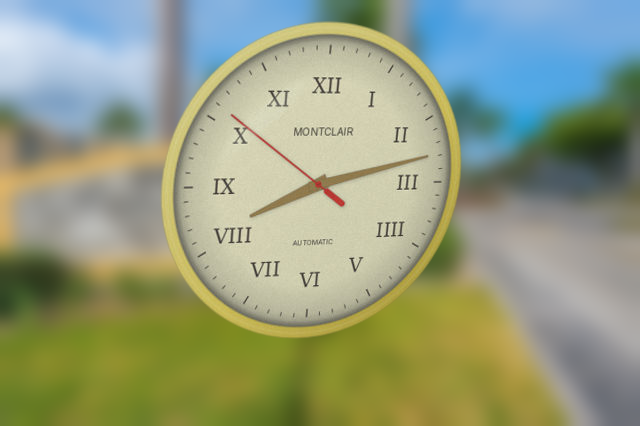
**8:12:51**
